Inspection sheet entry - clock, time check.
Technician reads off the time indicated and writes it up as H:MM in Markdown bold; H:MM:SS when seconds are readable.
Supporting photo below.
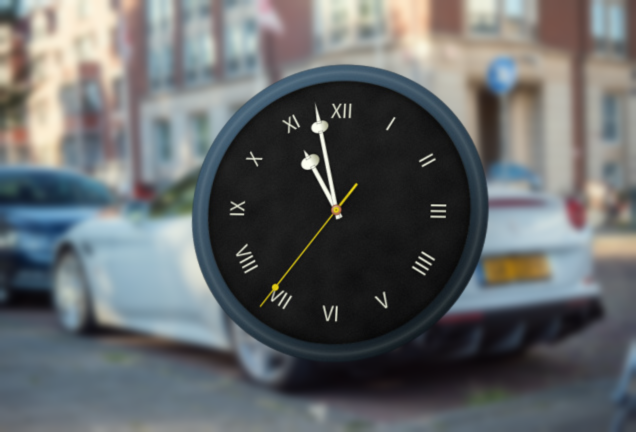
**10:57:36**
